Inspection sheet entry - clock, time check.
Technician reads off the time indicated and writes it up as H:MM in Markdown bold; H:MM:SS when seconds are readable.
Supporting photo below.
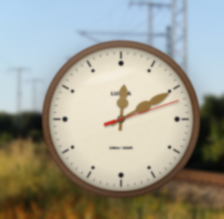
**12:10:12**
